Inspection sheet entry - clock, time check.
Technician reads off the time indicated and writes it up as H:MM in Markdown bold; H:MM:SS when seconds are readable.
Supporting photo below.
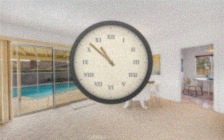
**10:52**
